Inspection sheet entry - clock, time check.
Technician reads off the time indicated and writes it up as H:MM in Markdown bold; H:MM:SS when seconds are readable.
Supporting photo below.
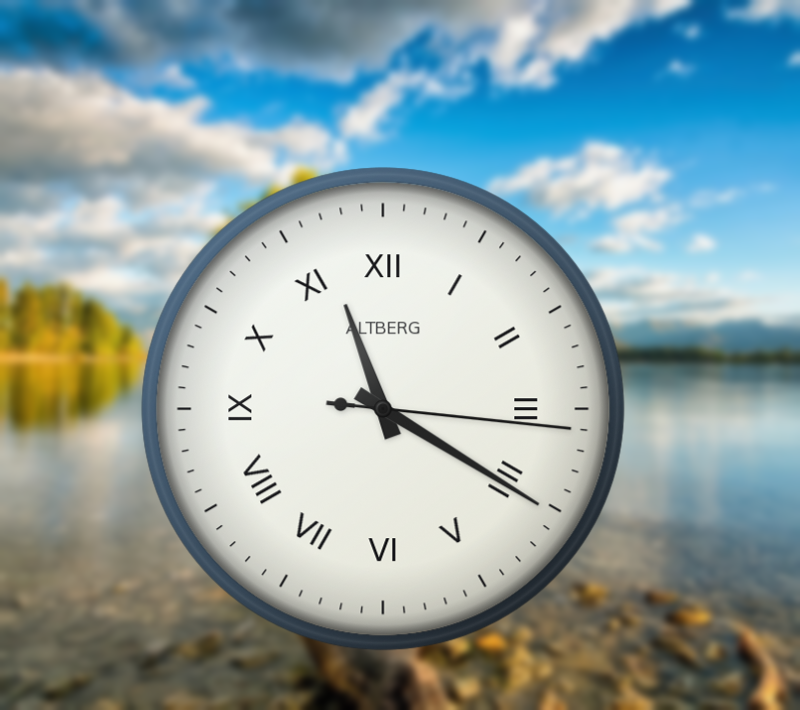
**11:20:16**
